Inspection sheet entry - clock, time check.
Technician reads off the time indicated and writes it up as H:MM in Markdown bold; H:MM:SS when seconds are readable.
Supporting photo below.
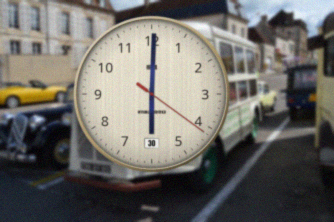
**6:00:21**
